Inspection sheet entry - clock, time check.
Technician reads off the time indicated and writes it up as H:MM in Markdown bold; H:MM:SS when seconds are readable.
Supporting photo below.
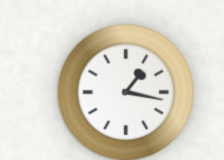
**1:17**
